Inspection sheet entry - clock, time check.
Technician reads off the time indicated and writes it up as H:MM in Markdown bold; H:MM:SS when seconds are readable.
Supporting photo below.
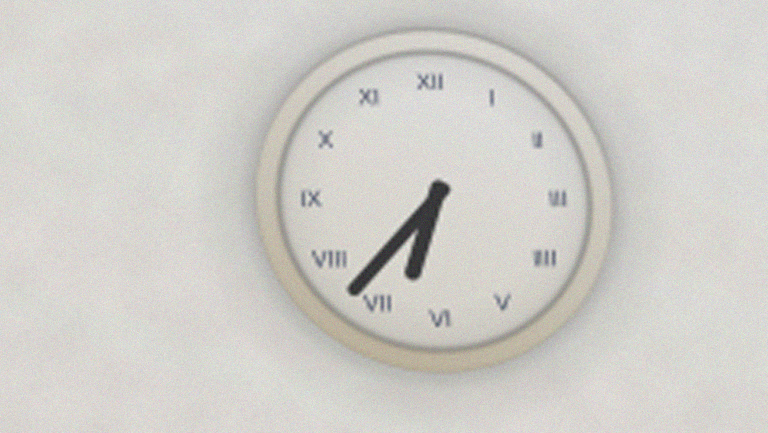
**6:37**
